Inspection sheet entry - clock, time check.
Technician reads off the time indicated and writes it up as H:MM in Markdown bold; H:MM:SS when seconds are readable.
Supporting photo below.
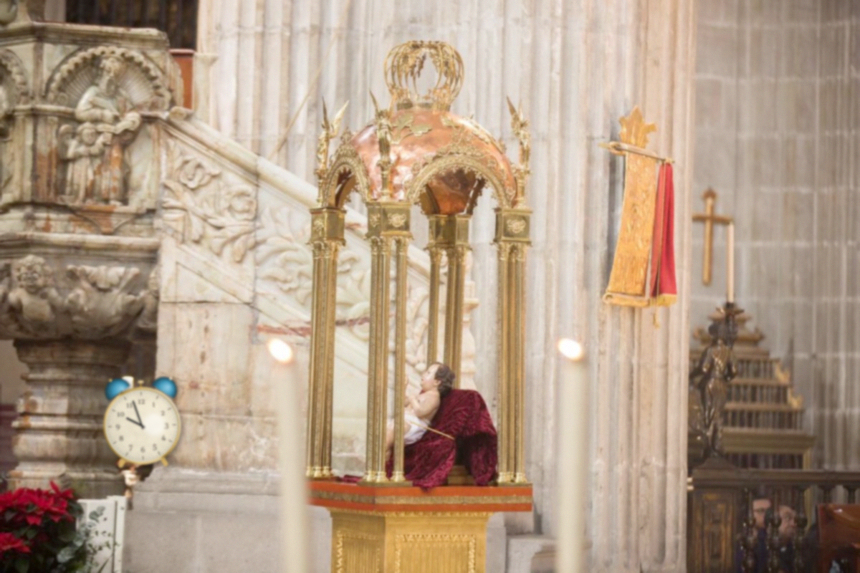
**9:57**
